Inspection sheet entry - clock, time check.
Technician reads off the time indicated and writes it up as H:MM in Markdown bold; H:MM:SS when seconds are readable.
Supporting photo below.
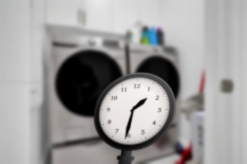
**1:31**
